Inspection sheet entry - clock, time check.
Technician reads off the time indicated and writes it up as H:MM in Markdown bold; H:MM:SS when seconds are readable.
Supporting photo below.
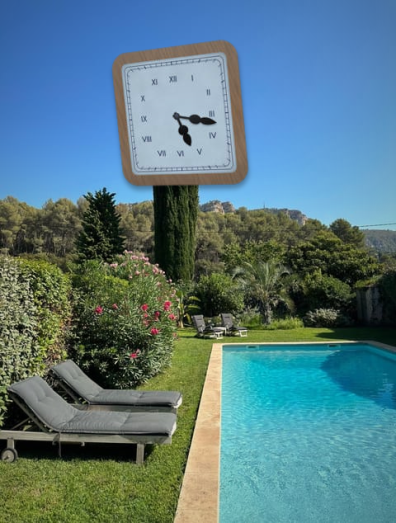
**5:17**
